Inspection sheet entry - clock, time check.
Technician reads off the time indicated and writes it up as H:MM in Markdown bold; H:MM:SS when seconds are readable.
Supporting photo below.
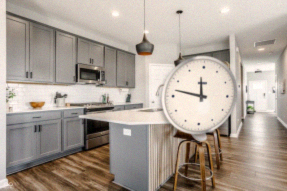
**11:47**
